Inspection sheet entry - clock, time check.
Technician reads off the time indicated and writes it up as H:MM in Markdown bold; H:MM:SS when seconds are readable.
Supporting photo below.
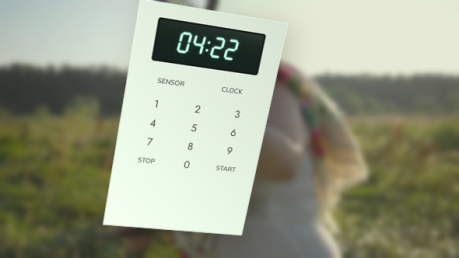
**4:22**
